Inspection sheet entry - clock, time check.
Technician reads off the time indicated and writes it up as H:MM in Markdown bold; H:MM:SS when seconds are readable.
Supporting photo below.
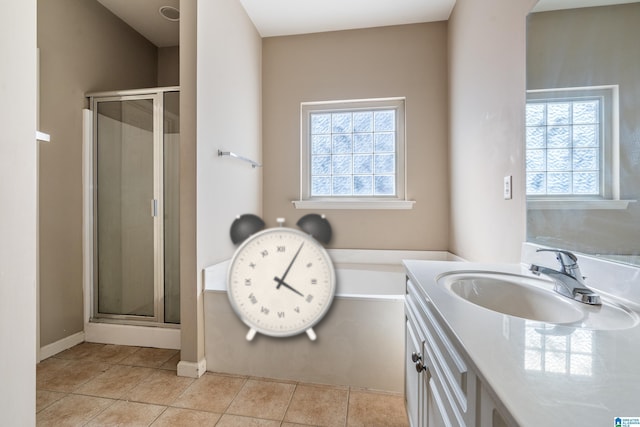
**4:05**
